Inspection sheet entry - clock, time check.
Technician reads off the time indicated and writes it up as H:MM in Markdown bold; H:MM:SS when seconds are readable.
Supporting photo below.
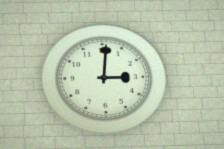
**3:01**
